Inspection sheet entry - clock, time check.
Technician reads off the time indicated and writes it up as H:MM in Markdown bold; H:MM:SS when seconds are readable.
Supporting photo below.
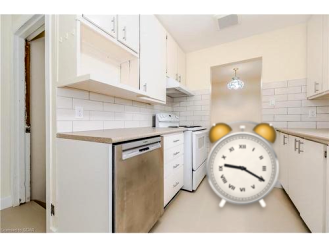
**9:20**
